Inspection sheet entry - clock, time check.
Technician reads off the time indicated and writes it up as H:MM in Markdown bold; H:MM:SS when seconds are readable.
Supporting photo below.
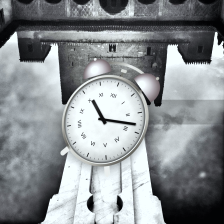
**10:13**
